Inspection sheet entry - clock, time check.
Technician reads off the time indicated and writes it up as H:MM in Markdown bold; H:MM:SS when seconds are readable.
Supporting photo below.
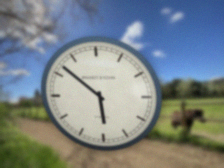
**5:52**
